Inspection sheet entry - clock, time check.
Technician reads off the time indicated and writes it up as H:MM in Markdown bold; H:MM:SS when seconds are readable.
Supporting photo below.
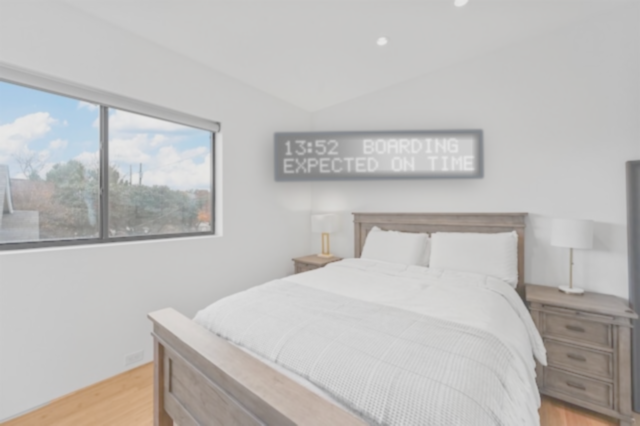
**13:52**
